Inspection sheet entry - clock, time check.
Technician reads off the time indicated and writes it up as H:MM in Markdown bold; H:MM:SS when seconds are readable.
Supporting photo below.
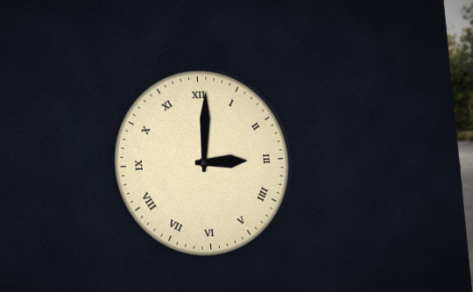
**3:01**
